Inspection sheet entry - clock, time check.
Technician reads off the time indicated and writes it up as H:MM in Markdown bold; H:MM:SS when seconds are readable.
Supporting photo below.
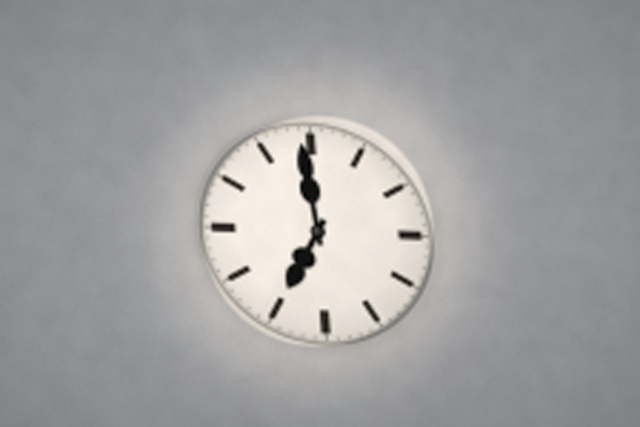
**6:59**
